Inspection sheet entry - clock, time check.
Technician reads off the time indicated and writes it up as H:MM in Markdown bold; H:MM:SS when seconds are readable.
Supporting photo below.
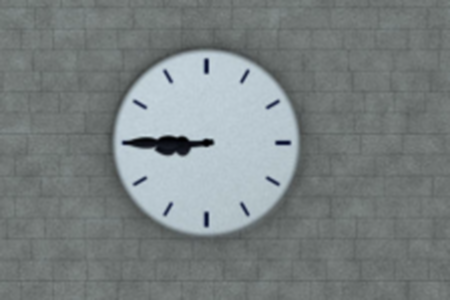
**8:45**
